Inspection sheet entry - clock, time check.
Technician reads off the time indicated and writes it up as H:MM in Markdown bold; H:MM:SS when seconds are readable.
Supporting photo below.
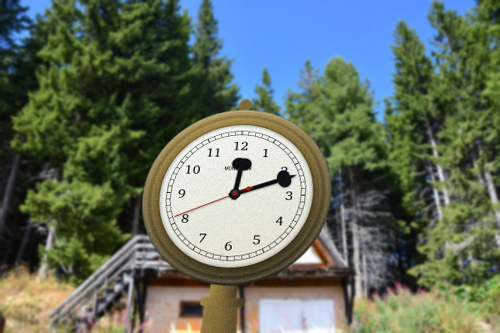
**12:11:41**
